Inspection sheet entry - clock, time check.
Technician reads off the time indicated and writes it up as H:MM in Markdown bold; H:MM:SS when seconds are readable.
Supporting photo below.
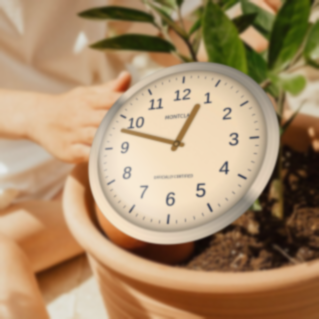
**12:48**
